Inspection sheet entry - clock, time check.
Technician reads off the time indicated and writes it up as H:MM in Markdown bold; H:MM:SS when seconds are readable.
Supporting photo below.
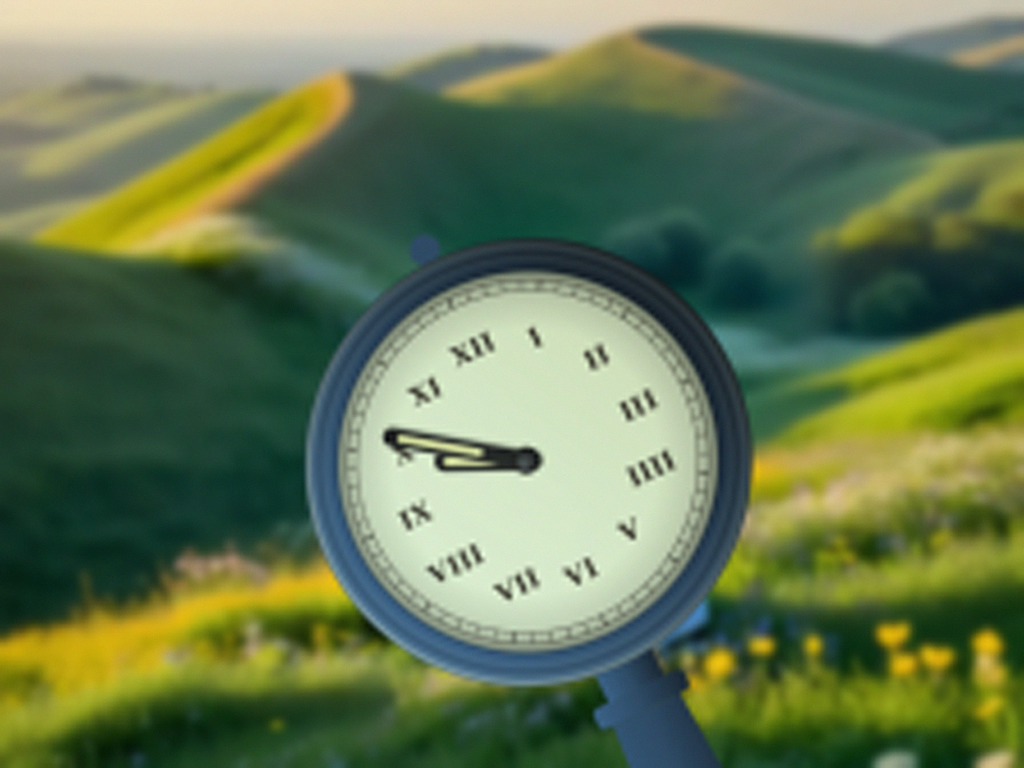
**9:51**
